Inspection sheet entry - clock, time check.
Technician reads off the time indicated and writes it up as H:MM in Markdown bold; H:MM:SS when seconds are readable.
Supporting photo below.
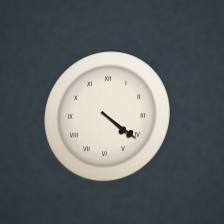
**4:21**
